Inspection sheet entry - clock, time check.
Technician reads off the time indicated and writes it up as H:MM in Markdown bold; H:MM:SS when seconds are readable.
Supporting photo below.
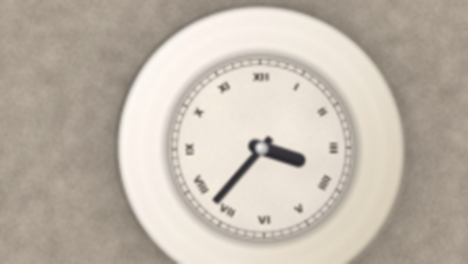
**3:37**
